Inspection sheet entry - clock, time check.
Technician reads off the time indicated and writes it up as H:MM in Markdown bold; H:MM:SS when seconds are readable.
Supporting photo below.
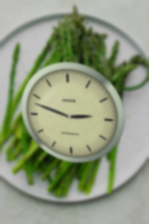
**2:48**
